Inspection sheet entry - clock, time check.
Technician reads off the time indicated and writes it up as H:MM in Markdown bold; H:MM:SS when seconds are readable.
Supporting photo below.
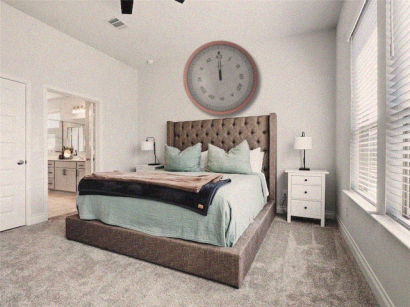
**12:00**
